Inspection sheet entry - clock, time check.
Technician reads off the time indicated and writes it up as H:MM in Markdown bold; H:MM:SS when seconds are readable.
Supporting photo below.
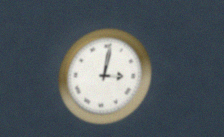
**3:01**
